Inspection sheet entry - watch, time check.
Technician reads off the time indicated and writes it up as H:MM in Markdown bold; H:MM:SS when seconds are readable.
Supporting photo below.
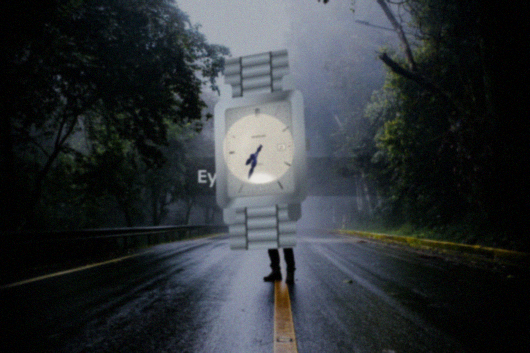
**7:34**
